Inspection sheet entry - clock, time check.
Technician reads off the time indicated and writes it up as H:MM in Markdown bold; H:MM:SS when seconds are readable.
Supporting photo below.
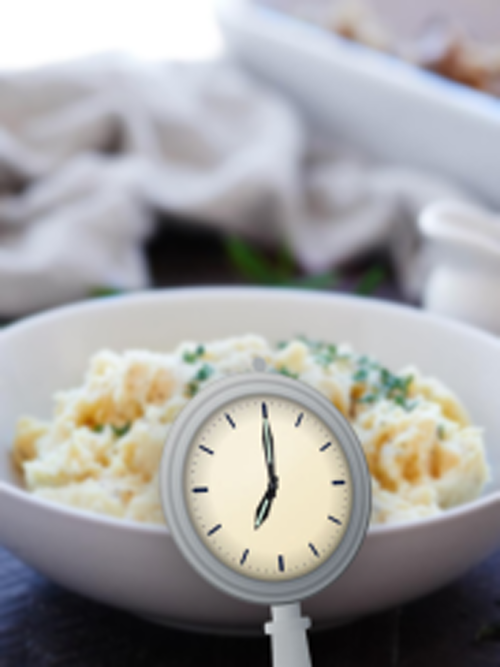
**7:00**
